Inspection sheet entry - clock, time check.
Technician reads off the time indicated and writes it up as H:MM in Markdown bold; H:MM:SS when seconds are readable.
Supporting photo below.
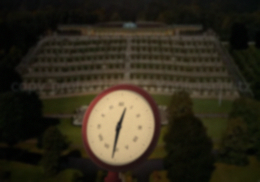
**12:31**
